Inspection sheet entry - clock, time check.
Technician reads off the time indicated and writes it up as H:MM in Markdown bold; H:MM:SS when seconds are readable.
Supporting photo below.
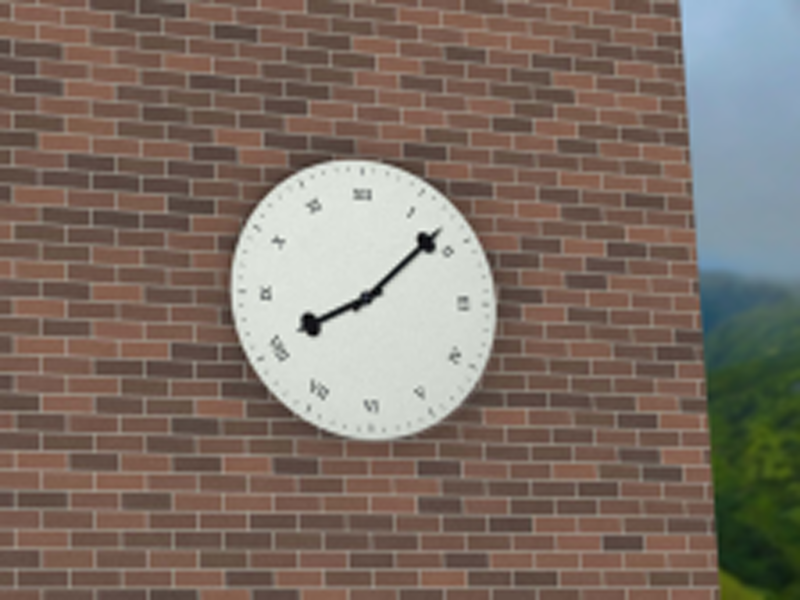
**8:08**
